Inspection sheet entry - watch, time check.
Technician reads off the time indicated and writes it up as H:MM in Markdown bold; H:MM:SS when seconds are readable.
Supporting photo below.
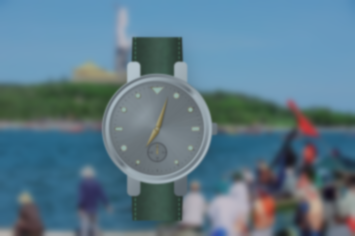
**7:03**
